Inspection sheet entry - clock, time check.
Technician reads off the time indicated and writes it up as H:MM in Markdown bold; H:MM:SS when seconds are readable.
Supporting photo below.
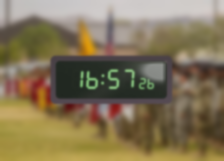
**16:57:26**
